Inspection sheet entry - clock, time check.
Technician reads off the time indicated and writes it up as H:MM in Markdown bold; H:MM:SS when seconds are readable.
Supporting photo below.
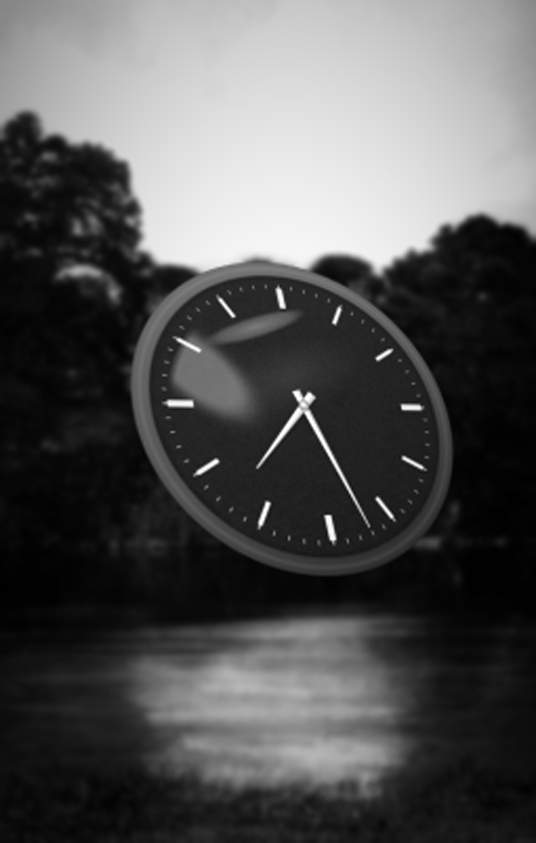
**7:27**
